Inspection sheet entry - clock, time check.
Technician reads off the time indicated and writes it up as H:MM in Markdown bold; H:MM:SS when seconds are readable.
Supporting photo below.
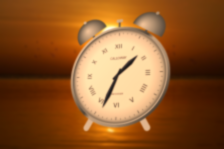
**1:34**
